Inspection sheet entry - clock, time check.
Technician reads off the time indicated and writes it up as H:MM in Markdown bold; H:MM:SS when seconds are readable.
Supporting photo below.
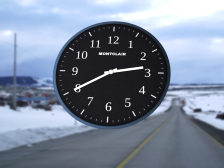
**2:40**
